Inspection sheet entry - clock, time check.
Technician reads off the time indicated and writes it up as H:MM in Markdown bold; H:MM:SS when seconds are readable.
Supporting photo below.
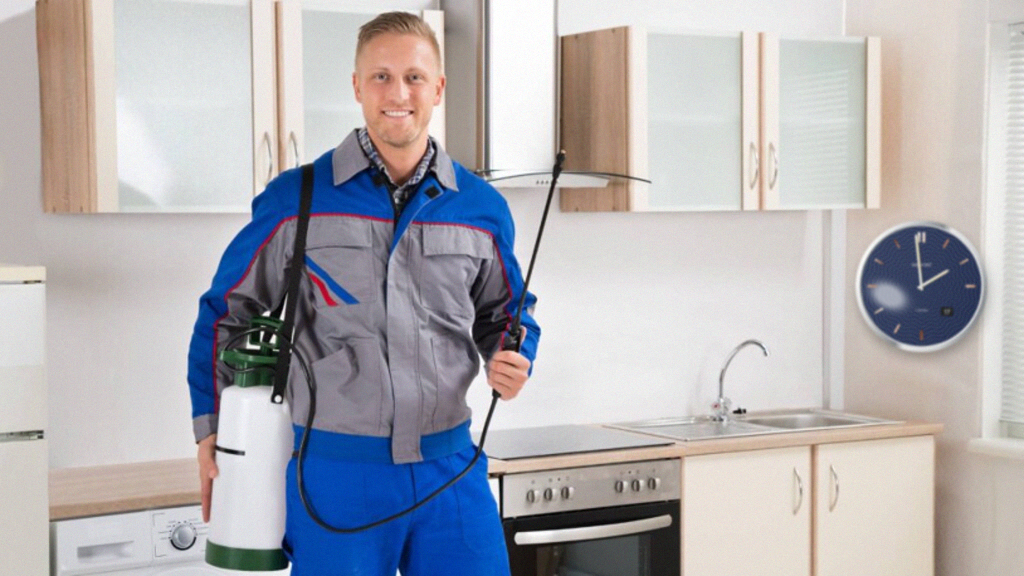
**1:59**
